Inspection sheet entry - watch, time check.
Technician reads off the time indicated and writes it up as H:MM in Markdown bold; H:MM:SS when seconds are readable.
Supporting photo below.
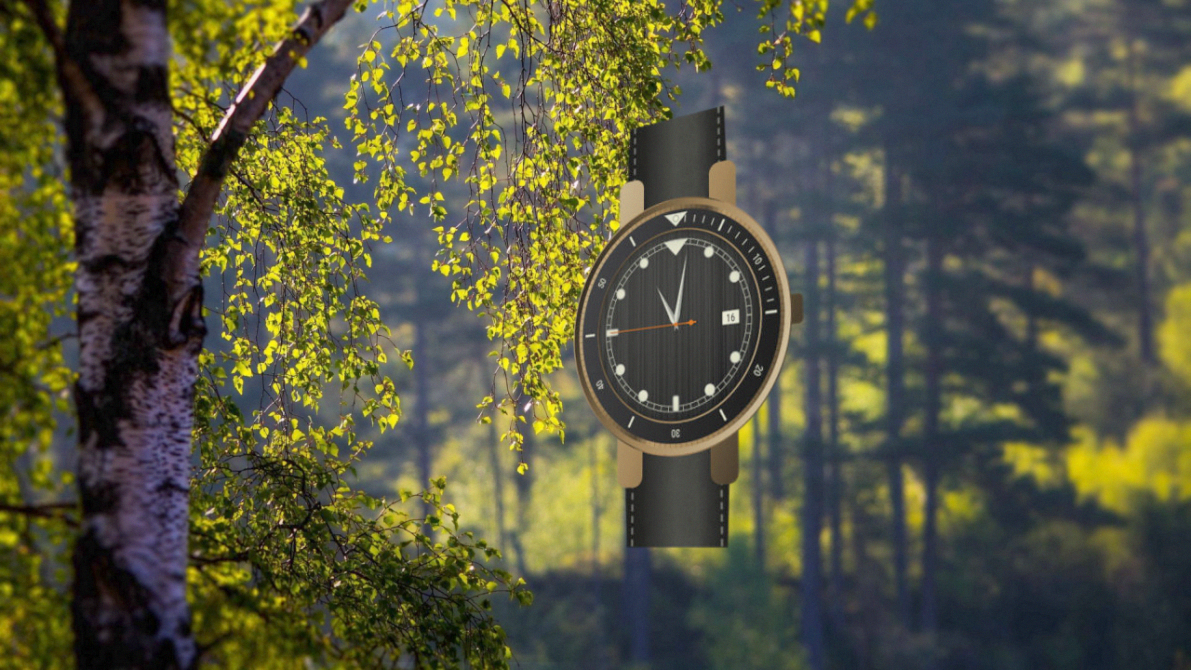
**11:01:45**
